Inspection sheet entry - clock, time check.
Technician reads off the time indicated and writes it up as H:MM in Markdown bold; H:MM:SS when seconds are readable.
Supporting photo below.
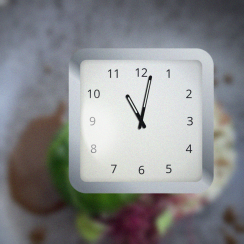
**11:02**
